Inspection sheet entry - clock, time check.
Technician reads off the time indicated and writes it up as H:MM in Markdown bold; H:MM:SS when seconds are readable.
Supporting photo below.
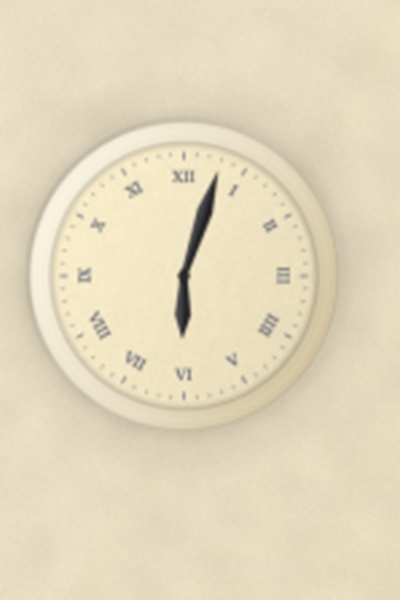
**6:03**
